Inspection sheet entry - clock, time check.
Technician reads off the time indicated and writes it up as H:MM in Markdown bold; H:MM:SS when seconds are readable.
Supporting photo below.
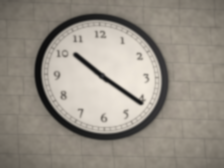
**10:21**
